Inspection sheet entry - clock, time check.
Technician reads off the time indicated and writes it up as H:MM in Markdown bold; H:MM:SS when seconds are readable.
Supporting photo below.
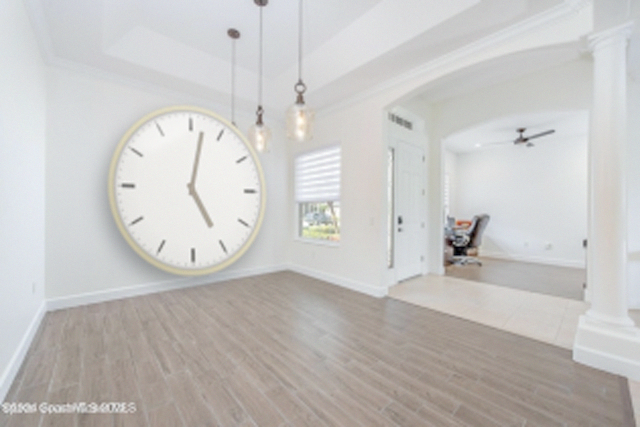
**5:02**
